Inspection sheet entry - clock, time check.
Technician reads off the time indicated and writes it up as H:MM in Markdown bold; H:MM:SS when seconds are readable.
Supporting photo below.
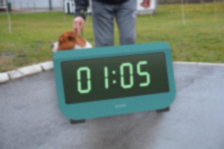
**1:05**
